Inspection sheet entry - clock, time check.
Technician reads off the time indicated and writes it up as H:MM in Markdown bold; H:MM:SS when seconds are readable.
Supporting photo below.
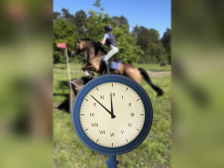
**11:52**
